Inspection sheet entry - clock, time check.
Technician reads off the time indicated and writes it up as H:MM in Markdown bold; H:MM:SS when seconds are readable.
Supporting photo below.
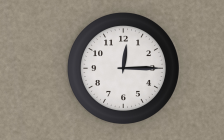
**12:15**
